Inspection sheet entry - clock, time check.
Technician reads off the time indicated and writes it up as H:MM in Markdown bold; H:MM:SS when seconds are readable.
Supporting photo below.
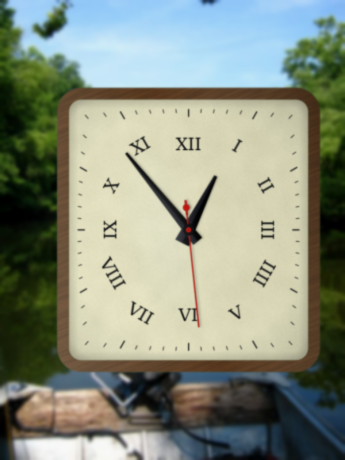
**12:53:29**
